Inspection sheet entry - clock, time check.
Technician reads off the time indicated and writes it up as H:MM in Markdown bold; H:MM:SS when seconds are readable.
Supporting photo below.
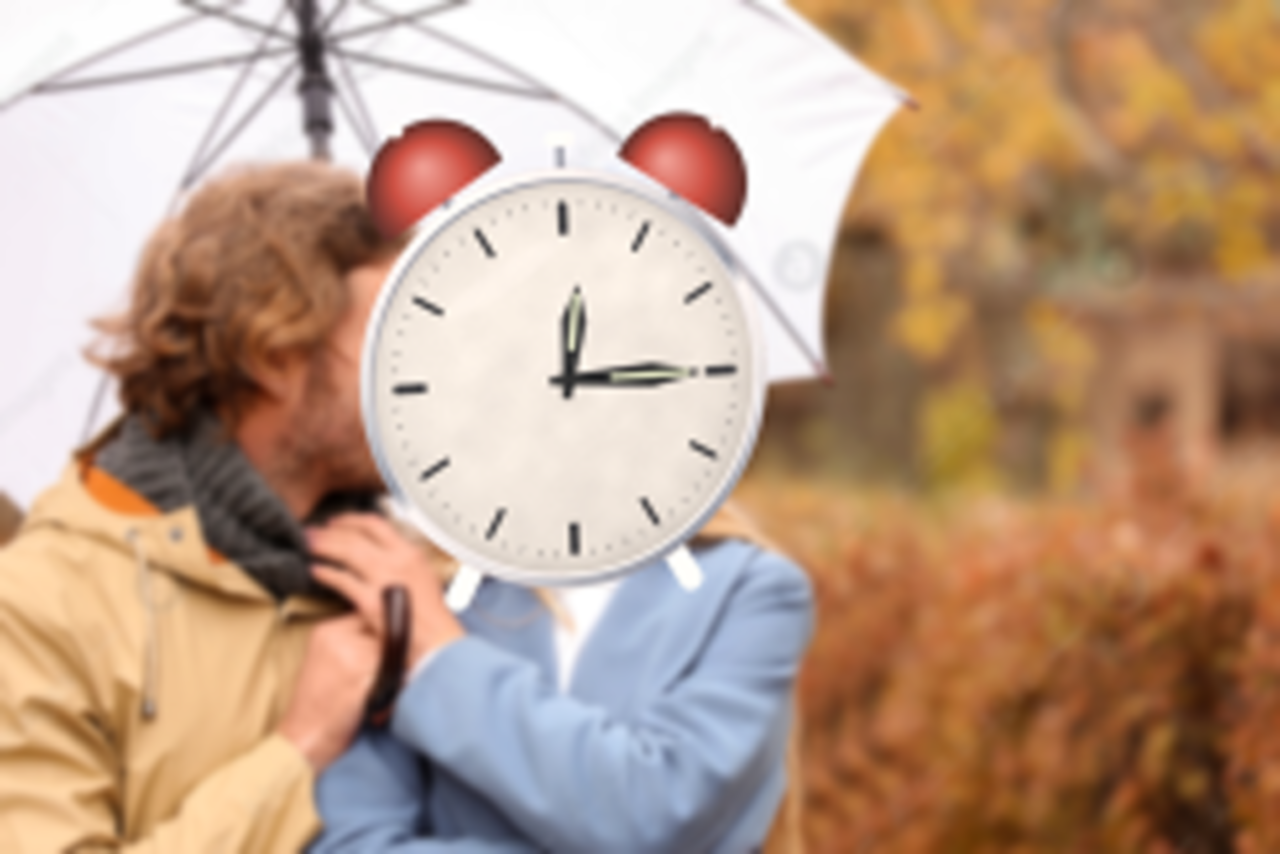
**12:15**
